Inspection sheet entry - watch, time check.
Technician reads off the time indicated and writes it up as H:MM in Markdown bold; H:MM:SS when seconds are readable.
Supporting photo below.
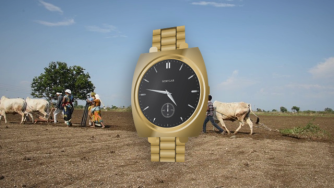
**4:47**
